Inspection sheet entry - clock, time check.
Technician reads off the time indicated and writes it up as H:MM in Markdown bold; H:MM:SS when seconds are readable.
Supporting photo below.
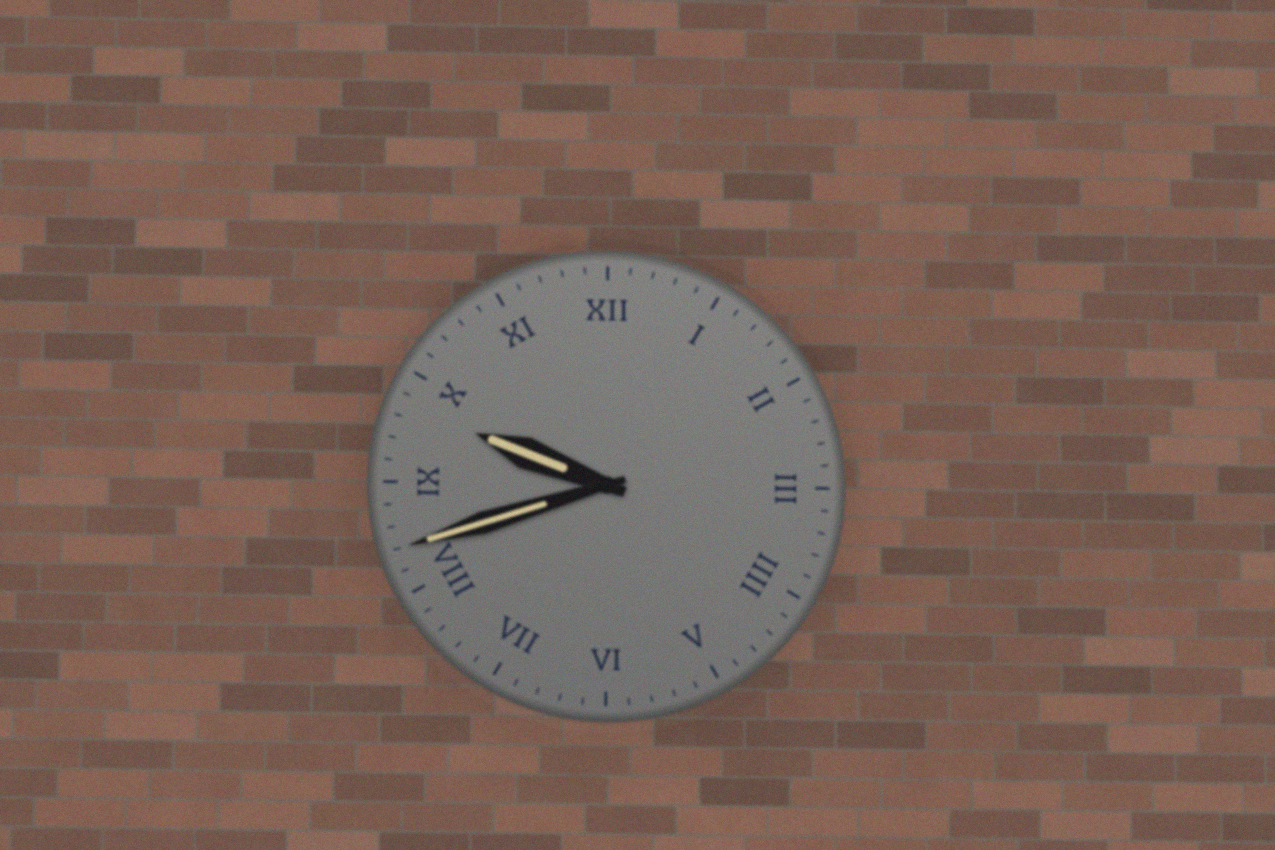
**9:42**
